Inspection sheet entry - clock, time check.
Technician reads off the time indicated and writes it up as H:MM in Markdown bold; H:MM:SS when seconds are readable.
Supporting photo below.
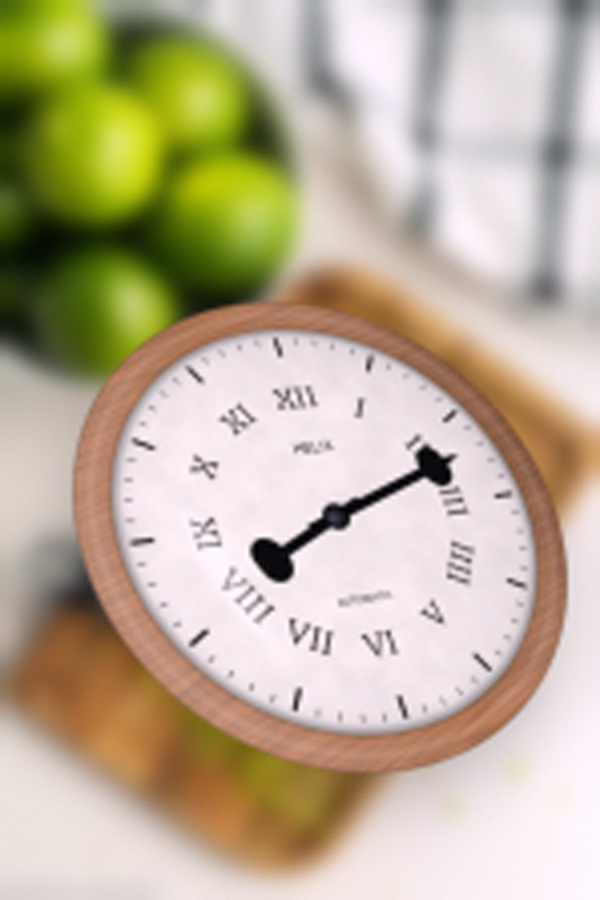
**8:12**
